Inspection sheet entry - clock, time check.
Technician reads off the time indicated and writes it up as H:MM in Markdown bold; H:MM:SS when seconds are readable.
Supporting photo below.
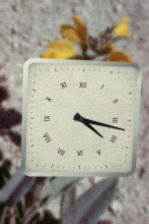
**4:17**
